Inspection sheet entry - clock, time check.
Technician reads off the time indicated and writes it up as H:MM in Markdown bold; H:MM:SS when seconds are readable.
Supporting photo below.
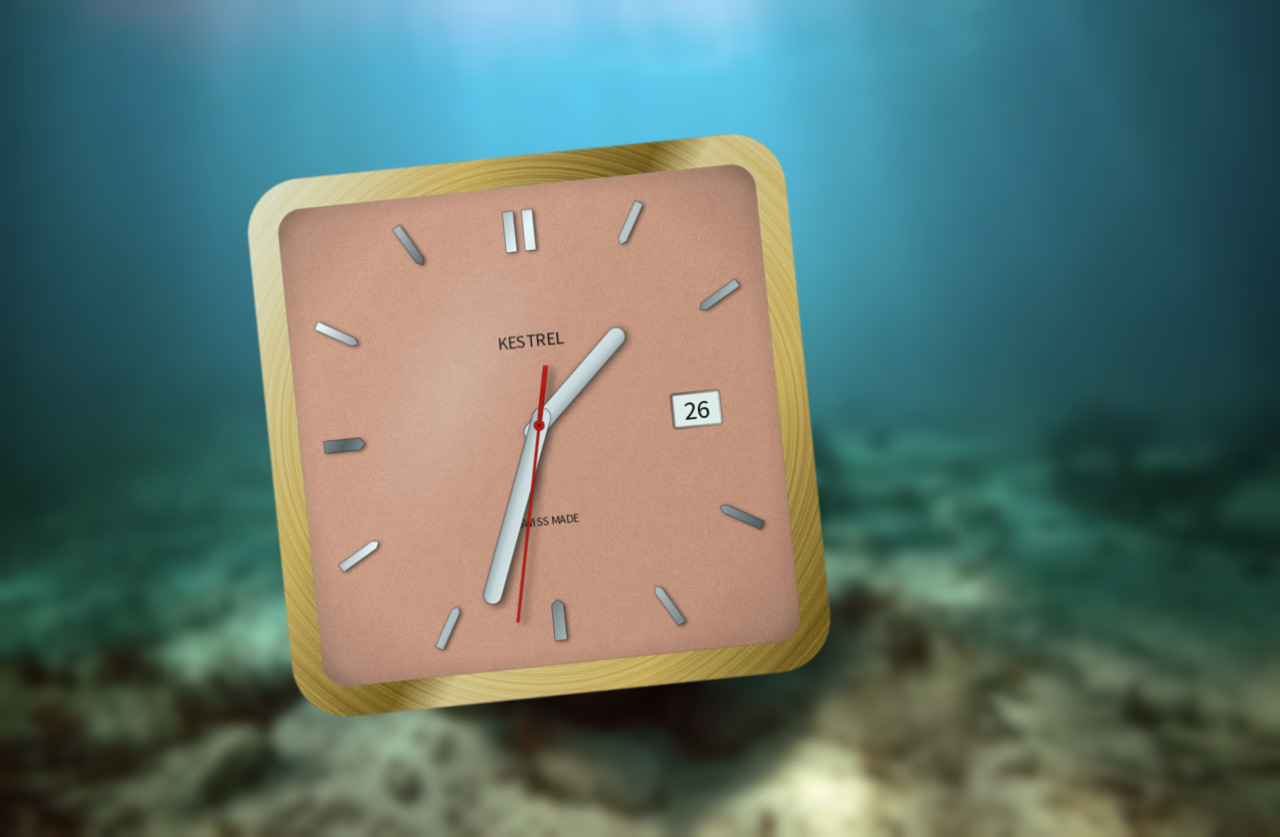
**1:33:32**
